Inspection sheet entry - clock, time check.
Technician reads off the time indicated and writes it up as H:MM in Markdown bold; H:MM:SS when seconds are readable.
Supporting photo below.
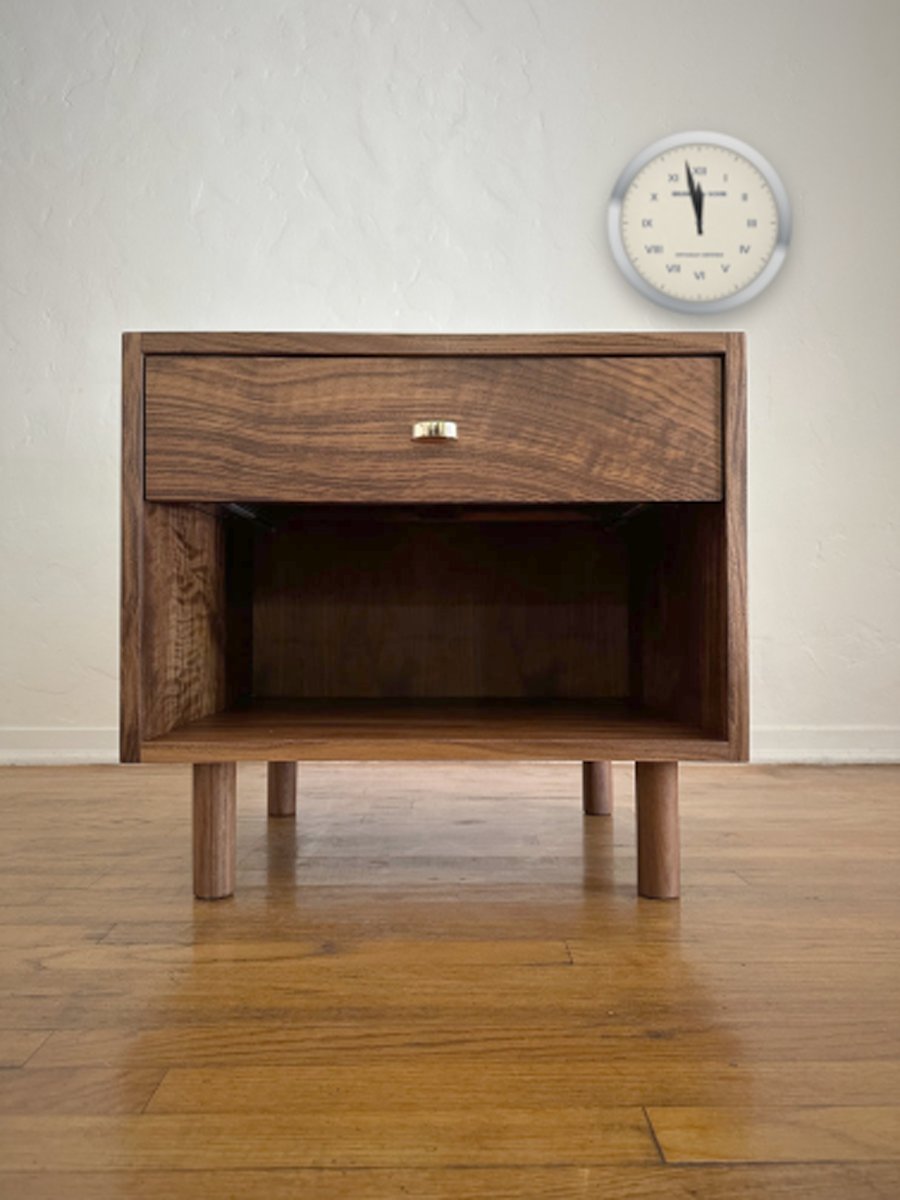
**11:58**
